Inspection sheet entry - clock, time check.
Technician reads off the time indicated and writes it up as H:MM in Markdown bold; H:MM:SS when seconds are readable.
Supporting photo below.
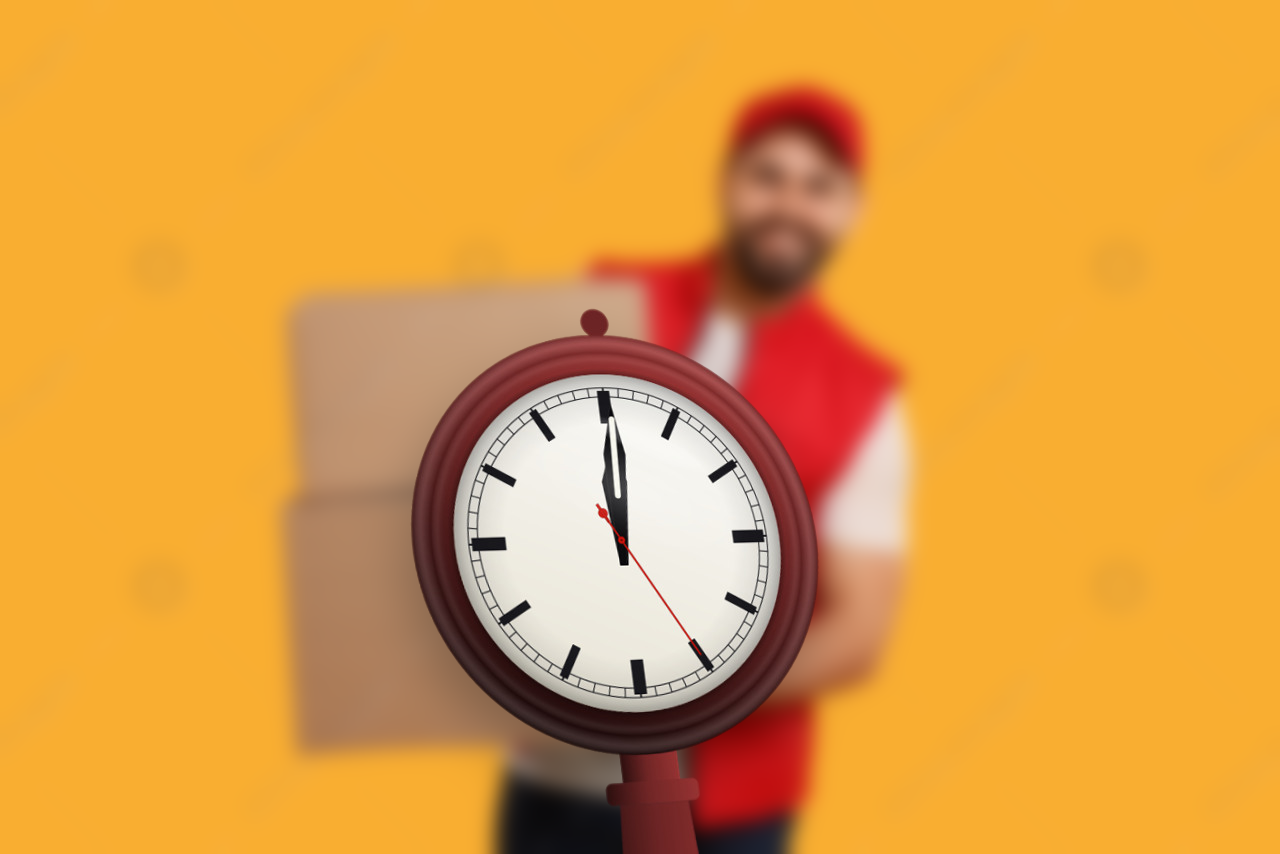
**12:00:25**
